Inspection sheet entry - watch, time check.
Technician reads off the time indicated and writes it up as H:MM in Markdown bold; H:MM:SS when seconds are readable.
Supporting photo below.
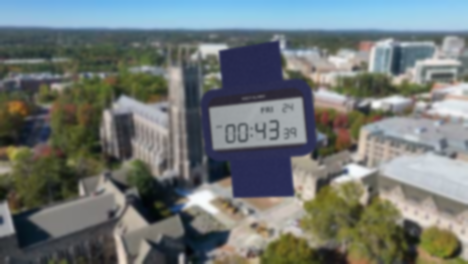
**0:43**
